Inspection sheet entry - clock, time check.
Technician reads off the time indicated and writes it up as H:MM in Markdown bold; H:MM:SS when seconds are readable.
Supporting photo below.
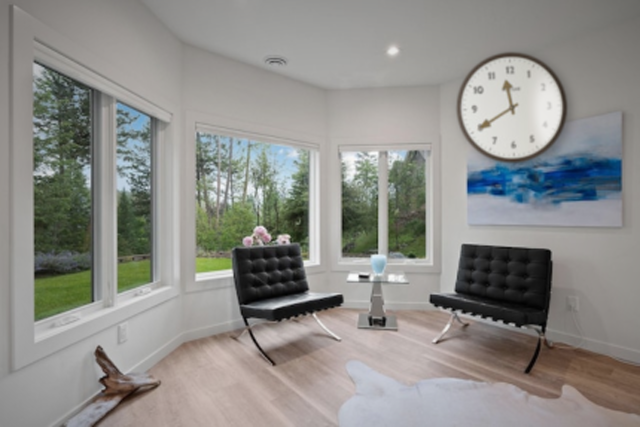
**11:40**
